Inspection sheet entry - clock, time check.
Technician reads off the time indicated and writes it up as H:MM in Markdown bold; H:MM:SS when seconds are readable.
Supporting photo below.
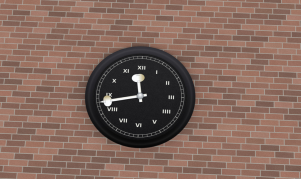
**11:43**
